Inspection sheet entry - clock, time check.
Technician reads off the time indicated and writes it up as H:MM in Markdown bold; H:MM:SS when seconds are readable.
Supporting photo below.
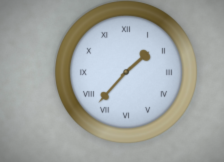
**1:37**
